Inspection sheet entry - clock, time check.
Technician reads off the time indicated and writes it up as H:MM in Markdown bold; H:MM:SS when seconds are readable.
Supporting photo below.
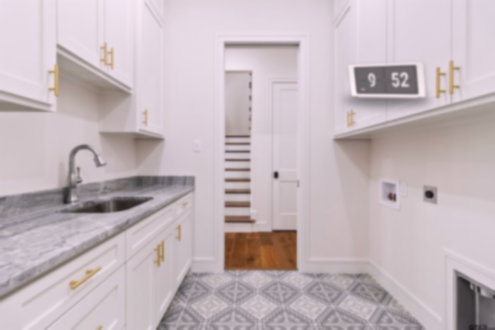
**9:52**
